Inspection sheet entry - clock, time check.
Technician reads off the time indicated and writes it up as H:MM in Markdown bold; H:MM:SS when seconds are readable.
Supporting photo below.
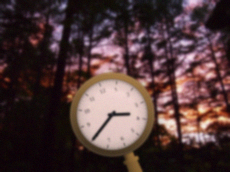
**3:40**
